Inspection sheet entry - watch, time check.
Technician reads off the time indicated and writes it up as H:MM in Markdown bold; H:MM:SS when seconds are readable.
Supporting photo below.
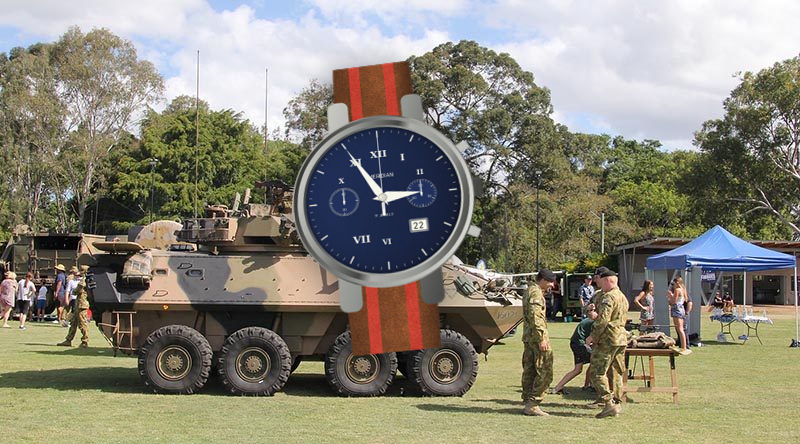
**2:55**
